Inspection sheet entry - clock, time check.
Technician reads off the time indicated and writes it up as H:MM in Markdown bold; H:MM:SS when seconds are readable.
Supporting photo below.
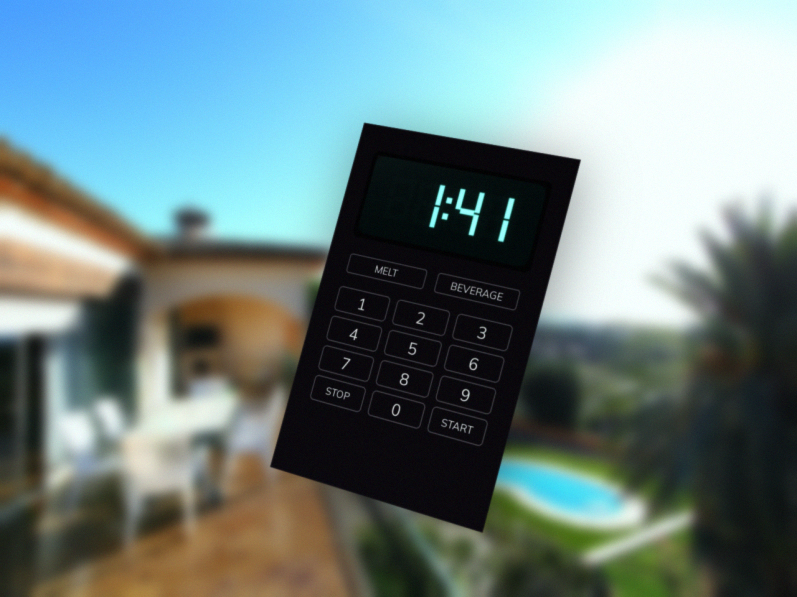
**1:41**
